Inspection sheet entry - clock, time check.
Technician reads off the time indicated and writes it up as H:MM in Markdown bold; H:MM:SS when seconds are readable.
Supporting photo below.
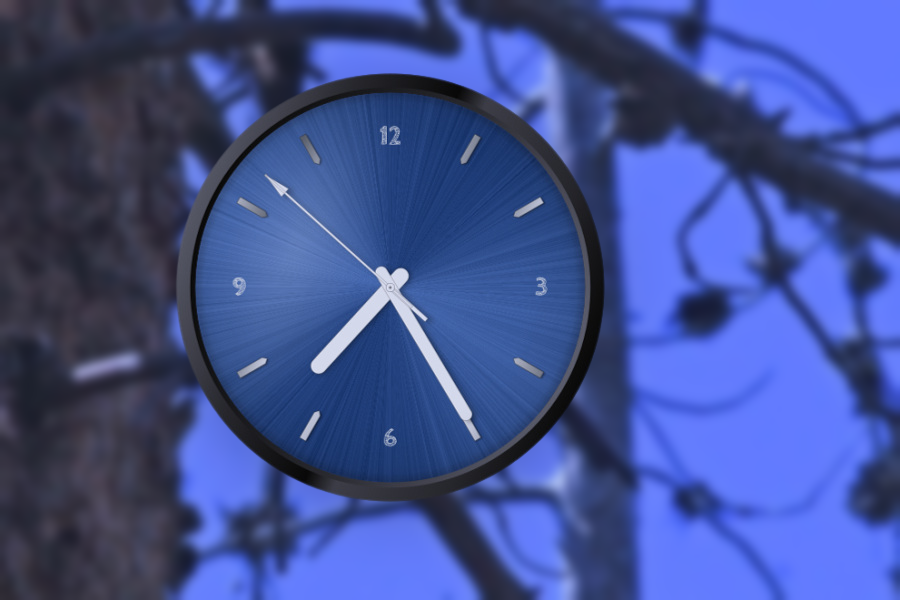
**7:24:52**
